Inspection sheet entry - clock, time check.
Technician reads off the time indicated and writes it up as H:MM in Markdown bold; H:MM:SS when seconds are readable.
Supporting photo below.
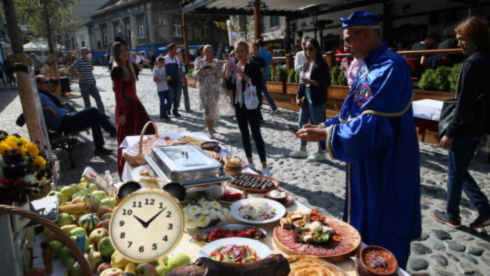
**10:07**
